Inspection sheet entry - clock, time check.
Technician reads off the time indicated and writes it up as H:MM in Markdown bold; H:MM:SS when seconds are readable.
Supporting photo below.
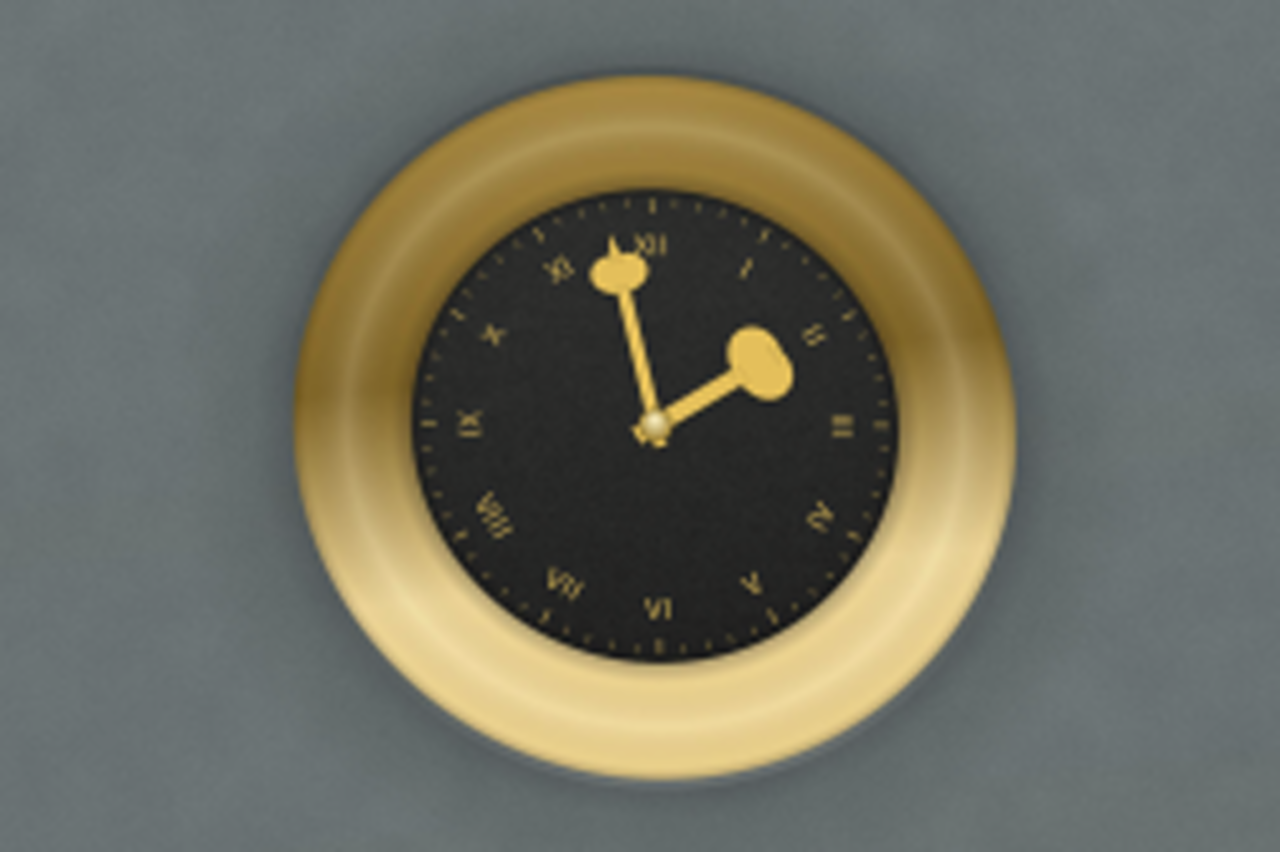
**1:58**
